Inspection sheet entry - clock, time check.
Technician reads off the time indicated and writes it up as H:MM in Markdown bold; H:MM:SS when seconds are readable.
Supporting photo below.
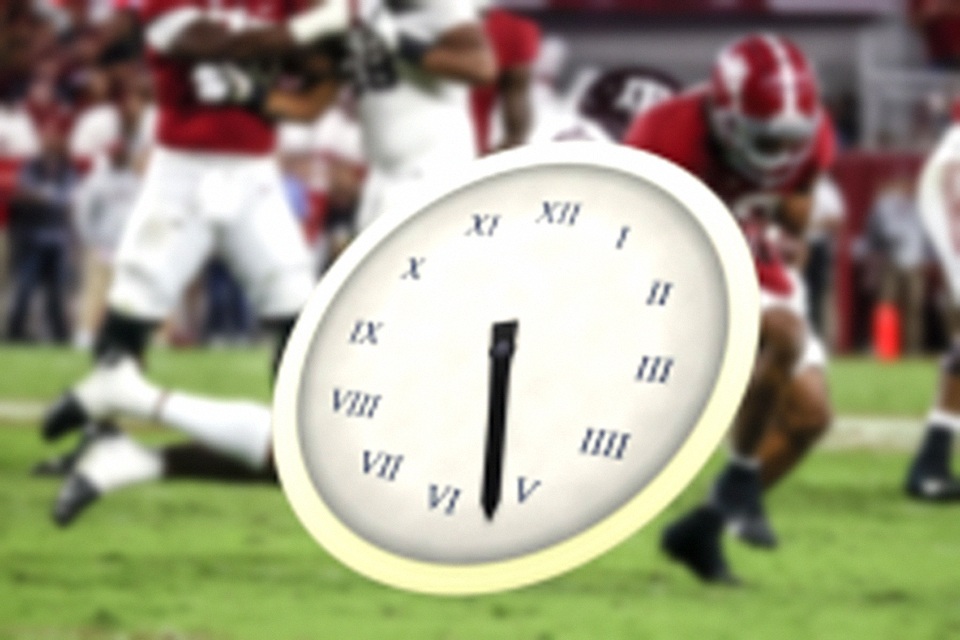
**5:27**
